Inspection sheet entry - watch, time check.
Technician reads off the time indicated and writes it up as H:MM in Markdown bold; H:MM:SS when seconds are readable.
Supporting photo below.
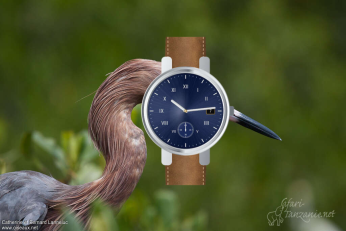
**10:14**
